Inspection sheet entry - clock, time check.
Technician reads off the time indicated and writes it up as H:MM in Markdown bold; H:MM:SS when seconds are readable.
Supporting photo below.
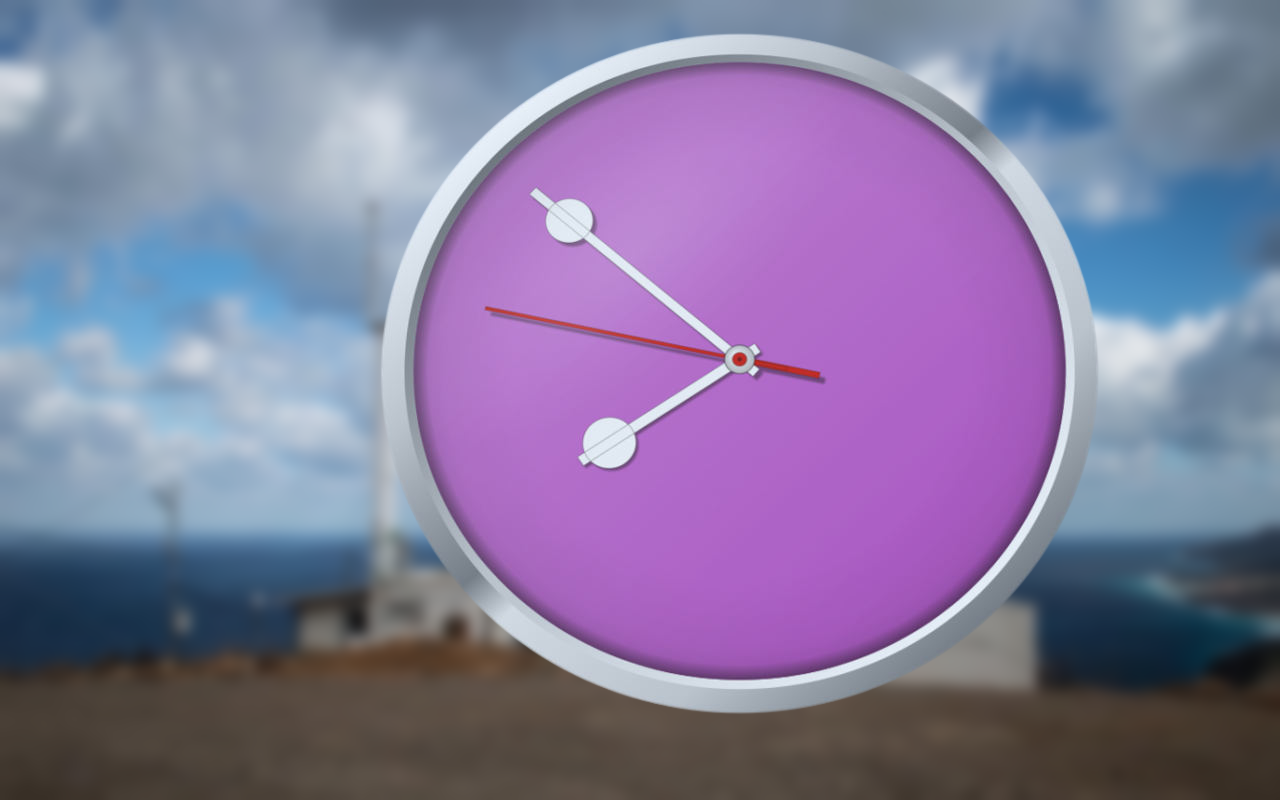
**7:51:47**
